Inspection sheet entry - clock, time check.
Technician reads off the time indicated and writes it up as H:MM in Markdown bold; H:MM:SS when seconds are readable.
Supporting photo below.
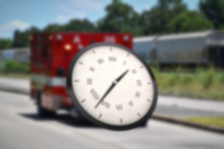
**1:37**
